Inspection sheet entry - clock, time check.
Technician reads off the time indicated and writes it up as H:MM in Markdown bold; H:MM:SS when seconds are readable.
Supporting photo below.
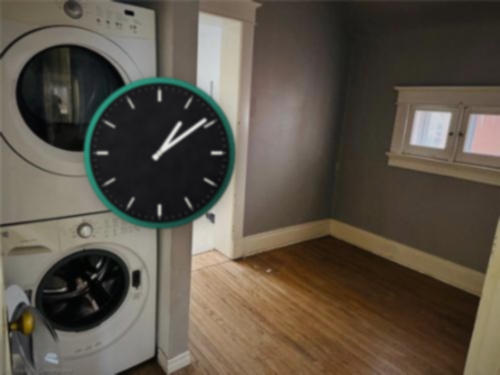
**1:09**
